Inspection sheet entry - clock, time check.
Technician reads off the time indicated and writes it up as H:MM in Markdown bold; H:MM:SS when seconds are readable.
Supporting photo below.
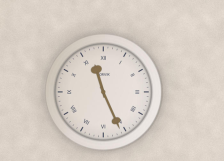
**11:26**
